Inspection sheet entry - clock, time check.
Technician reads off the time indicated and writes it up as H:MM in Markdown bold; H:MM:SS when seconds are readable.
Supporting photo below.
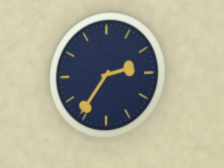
**2:36**
